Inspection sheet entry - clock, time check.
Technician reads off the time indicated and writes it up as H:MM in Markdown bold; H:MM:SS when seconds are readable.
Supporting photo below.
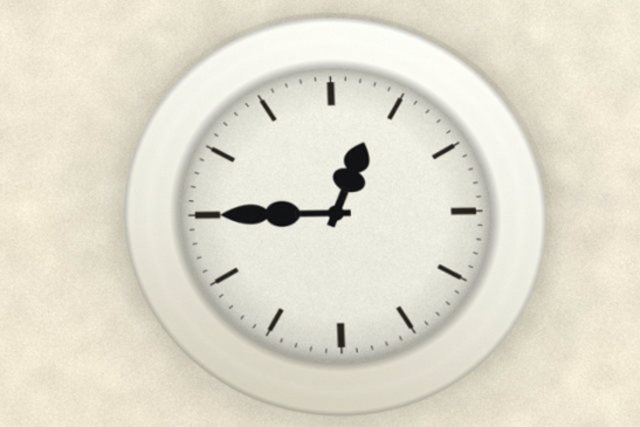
**12:45**
